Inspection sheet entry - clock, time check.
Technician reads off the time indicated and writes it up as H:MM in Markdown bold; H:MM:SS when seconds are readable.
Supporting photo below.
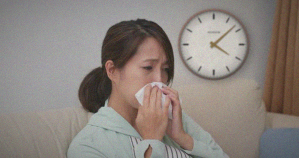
**4:08**
